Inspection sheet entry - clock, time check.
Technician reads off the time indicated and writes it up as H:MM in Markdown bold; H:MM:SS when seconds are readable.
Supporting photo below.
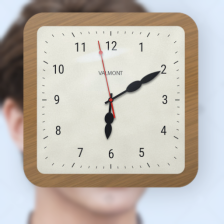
**6:09:58**
